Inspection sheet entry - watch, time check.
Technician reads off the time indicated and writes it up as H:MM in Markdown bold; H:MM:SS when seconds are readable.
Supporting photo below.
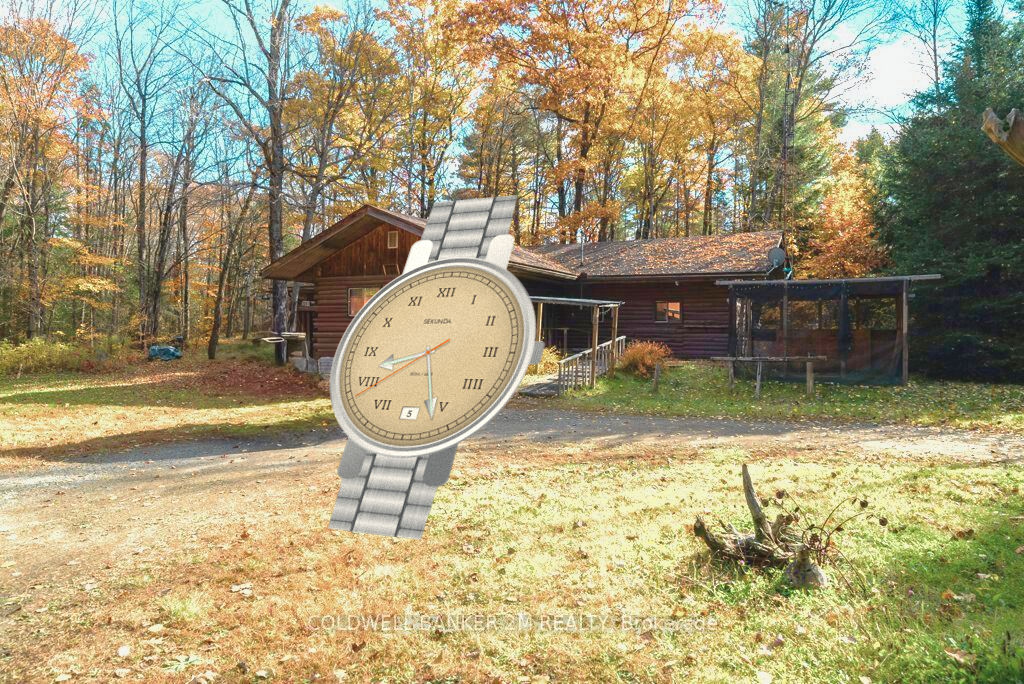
**8:26:39**
